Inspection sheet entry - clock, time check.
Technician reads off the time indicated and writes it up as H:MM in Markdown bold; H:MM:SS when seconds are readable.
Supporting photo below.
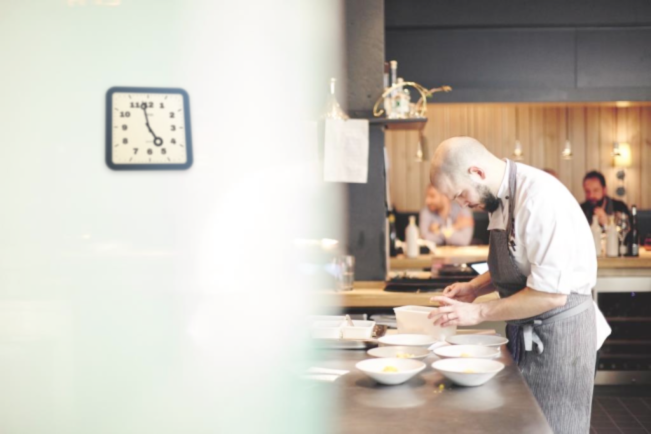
**4:58**
